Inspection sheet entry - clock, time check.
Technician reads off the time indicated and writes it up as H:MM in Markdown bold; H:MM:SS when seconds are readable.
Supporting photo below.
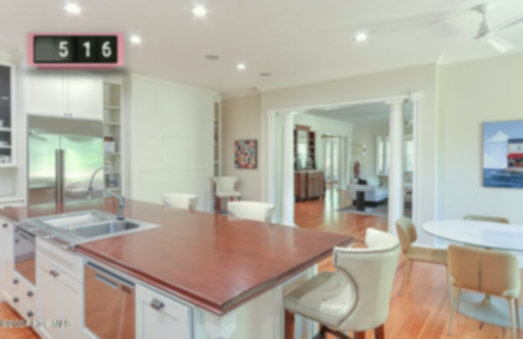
**5:16**
